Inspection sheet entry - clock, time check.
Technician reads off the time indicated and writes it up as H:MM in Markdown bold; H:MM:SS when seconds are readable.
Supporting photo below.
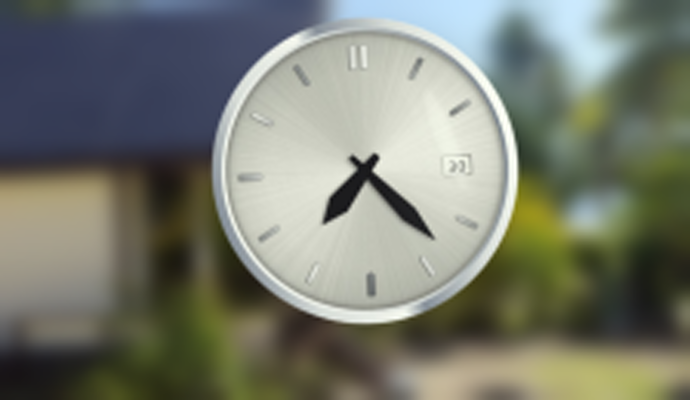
**7:23**
